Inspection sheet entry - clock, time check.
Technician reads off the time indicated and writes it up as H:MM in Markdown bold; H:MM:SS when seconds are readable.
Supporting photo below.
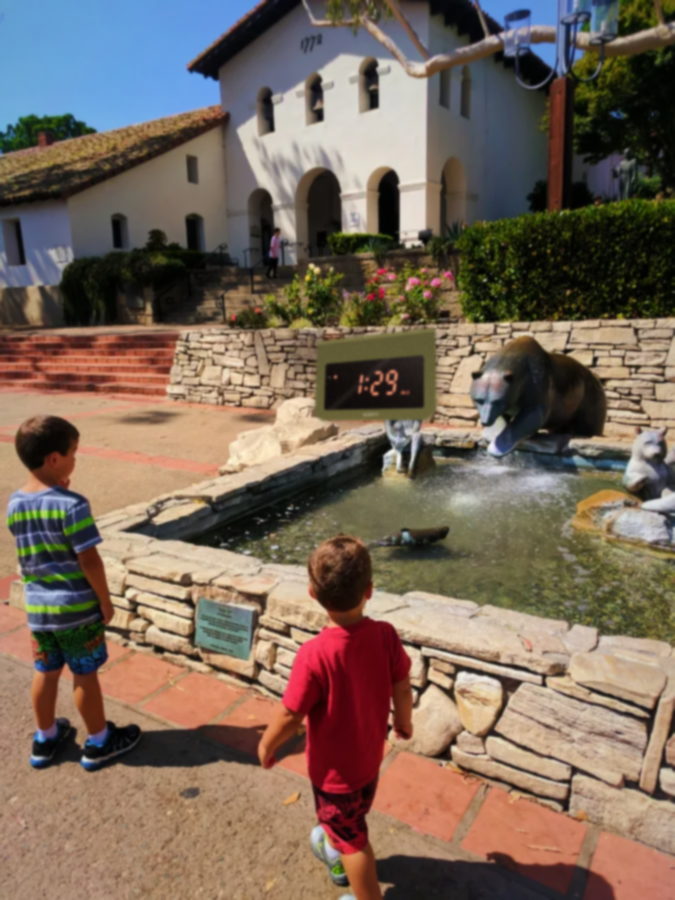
**1:29**
